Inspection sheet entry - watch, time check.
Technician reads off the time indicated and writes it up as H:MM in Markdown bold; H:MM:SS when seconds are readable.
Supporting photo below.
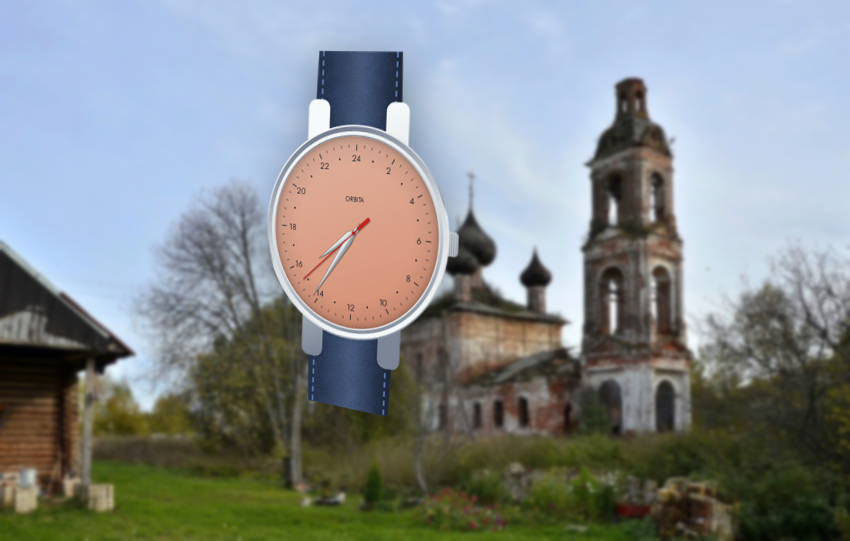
**15:35:38**
